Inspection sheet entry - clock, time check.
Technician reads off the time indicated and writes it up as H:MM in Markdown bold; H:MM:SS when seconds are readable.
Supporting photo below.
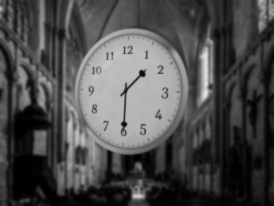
**1:30**
